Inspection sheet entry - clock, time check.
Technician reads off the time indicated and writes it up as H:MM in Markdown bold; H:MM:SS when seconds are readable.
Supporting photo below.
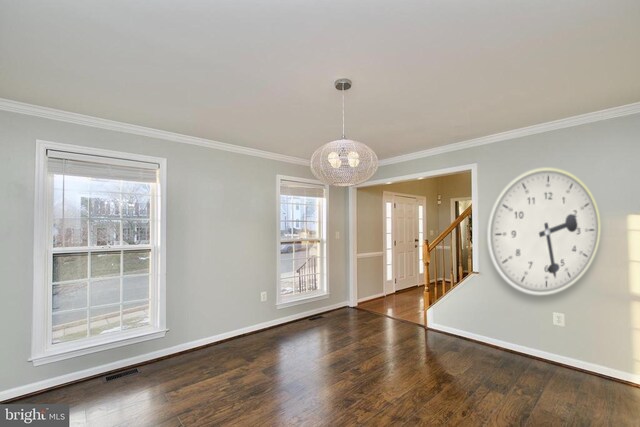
**2:28**
